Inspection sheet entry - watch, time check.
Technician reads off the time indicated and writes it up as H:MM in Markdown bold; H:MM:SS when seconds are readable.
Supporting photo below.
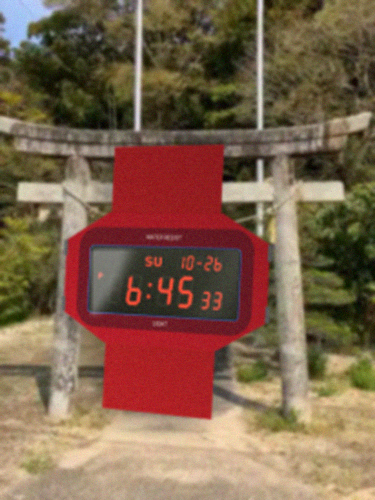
**6:45:33**
